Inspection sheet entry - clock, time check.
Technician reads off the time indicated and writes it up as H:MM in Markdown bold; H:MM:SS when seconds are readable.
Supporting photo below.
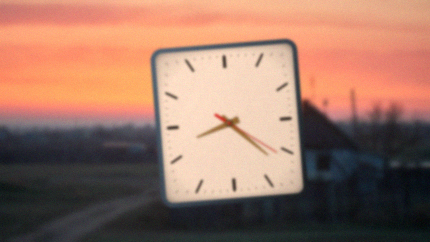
**8:22:21**
